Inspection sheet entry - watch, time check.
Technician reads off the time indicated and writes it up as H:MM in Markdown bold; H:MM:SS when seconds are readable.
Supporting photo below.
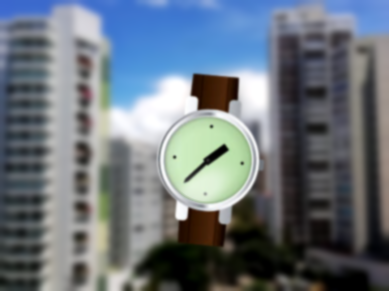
**1:37**
